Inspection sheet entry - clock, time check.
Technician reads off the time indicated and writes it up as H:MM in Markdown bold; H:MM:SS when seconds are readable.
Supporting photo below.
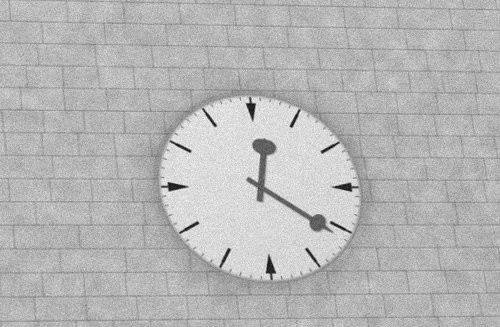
**12:21**
